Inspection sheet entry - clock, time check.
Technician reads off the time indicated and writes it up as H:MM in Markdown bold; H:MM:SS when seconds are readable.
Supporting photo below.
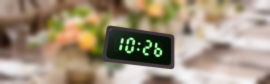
**10:26**
